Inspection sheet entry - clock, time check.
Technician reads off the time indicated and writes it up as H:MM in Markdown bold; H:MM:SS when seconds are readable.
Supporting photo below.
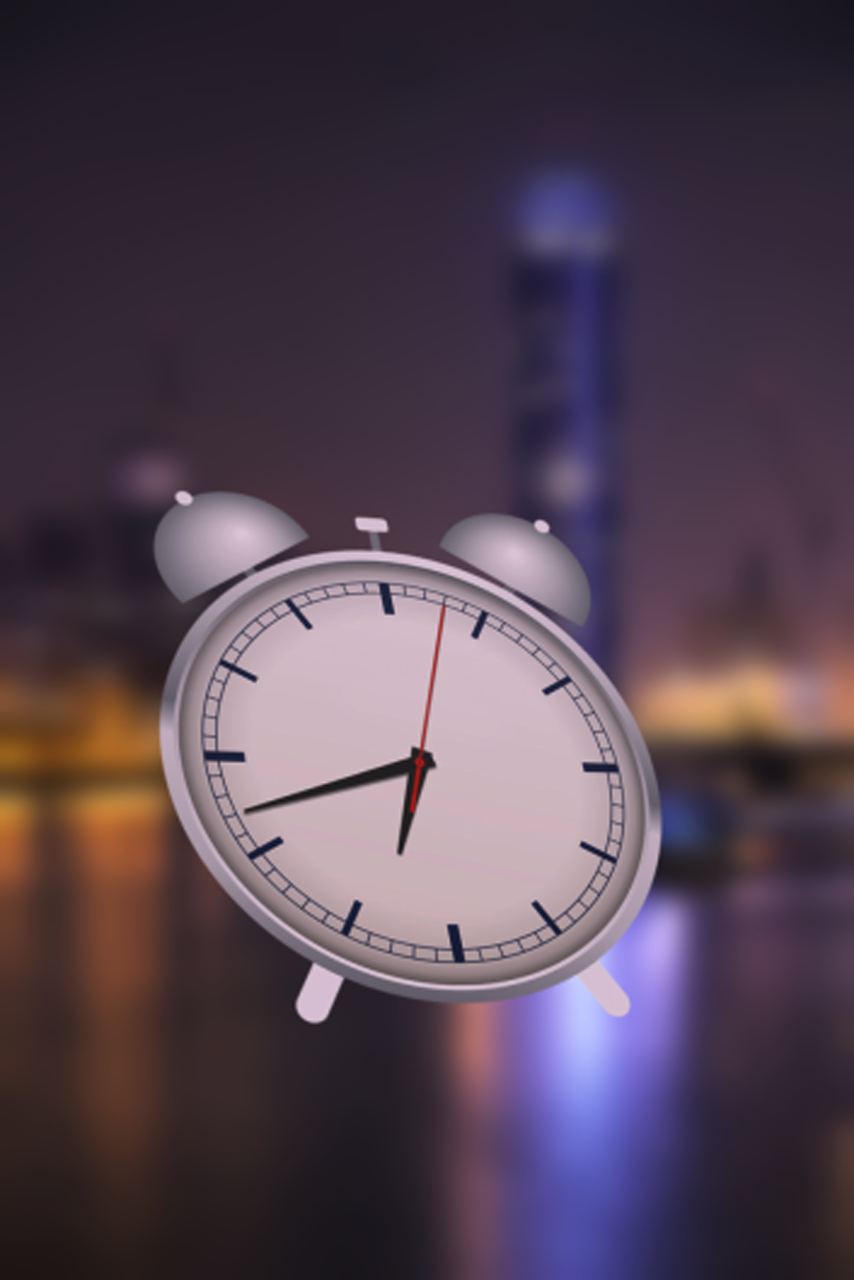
**6:42:03**
